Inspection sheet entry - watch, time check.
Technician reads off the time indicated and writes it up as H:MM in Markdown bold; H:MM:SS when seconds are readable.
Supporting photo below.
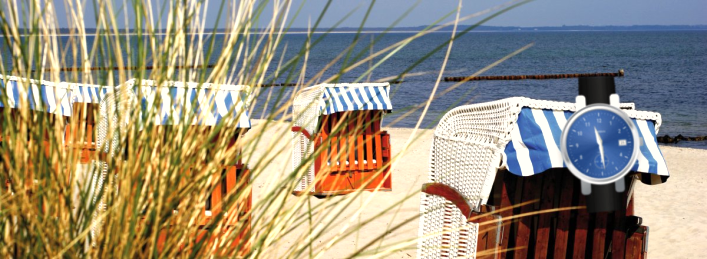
**11:29**
